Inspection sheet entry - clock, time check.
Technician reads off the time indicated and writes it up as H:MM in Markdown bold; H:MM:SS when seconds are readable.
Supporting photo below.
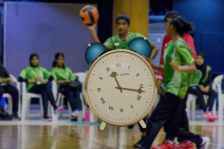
**11:17**
